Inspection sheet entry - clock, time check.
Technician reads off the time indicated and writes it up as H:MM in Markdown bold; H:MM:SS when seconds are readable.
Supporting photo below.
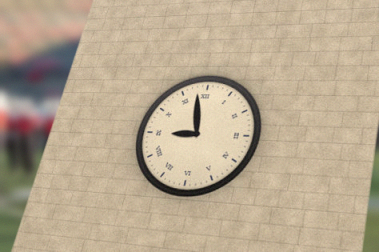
**8:58**
